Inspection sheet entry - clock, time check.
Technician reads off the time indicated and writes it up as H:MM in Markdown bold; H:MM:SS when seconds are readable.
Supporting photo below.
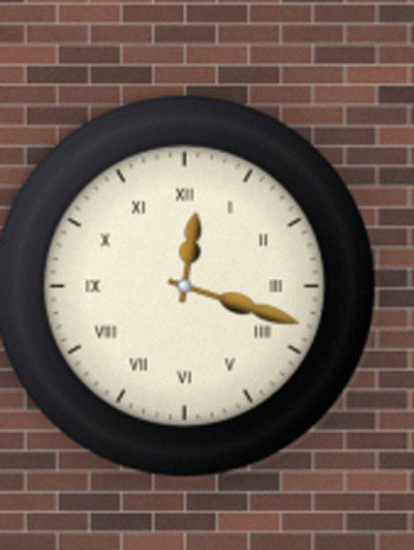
**12:18**
